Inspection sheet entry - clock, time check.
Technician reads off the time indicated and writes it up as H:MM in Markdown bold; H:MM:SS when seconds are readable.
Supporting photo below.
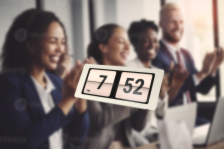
**7:52**
